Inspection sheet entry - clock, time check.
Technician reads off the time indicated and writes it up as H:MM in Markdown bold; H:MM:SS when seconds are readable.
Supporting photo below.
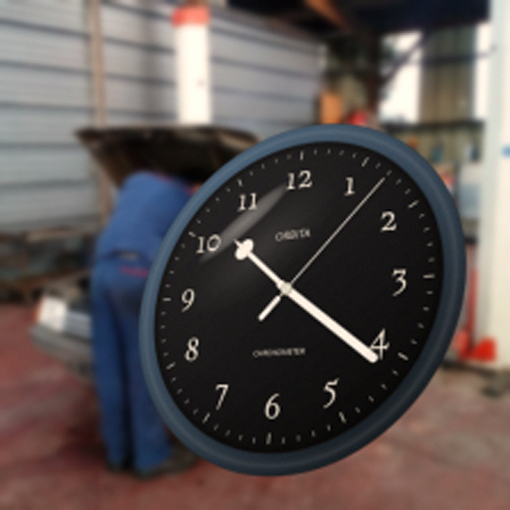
**10:21:07**
